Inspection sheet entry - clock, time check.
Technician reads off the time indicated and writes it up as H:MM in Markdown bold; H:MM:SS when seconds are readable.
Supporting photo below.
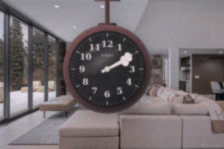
**2:10**
